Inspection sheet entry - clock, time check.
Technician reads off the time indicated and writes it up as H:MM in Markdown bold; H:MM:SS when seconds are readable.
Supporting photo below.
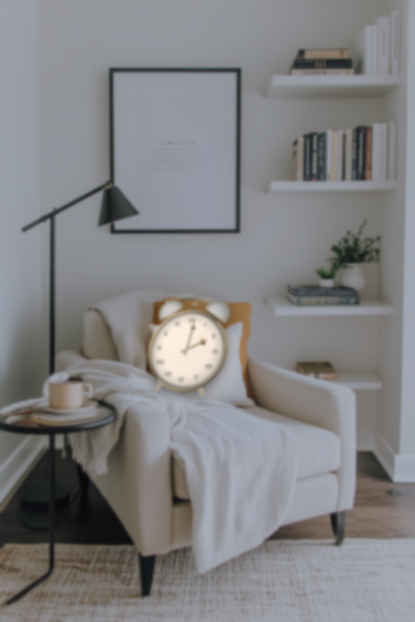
**2:01**
